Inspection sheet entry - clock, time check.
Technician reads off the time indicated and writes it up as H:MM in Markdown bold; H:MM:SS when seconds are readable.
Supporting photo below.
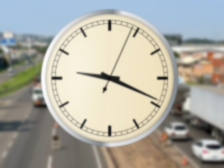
**9:19:04**
